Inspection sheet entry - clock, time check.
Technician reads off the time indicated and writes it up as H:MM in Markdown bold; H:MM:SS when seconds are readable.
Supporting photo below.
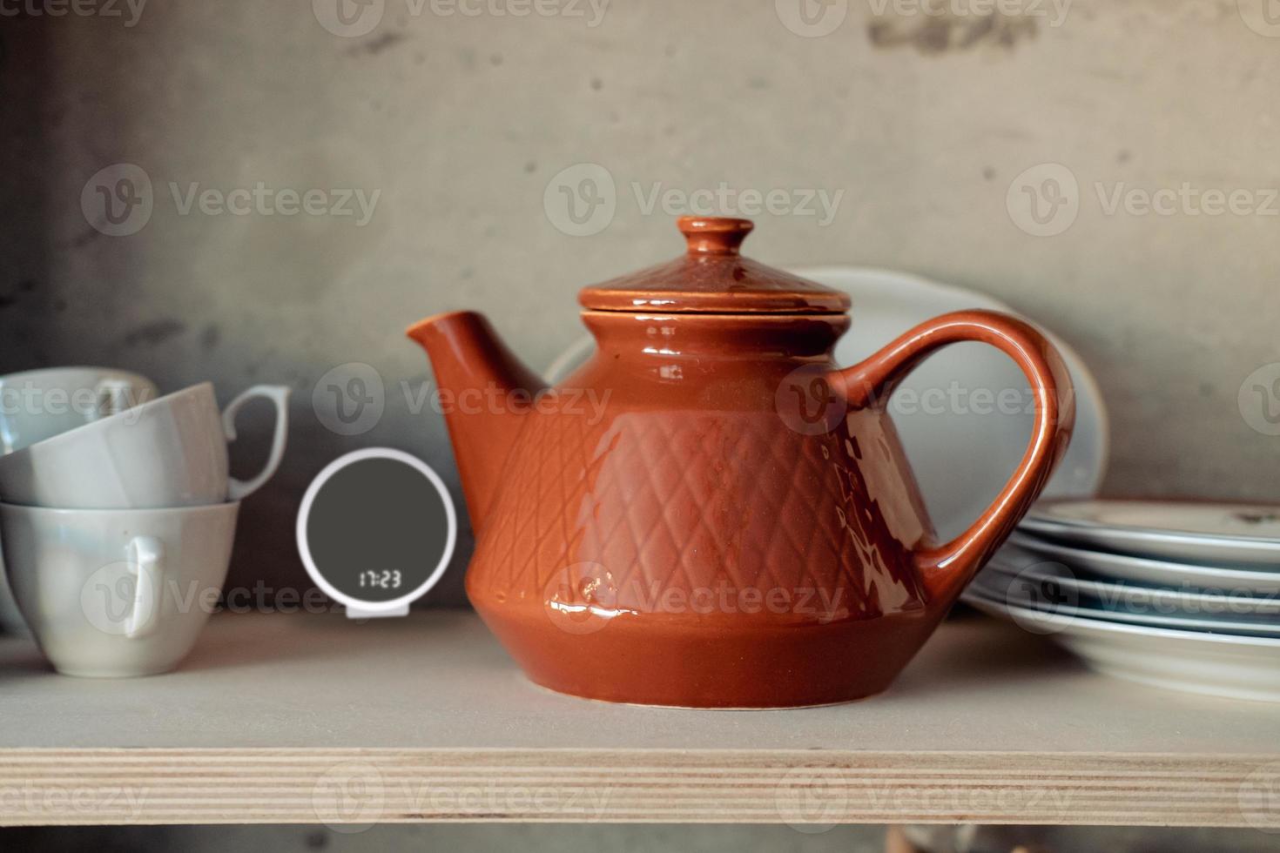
**17:23**
